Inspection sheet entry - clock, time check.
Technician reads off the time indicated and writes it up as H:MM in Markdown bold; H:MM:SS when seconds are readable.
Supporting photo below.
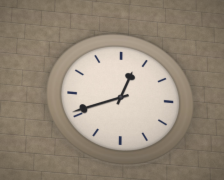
**12:41**
